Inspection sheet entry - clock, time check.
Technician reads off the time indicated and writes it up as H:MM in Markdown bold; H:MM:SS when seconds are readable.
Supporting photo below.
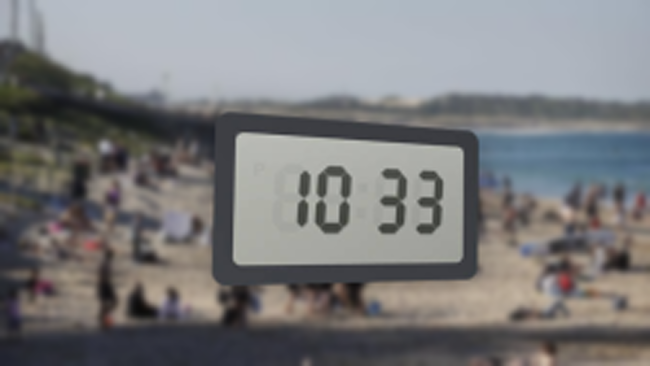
**10:33**
